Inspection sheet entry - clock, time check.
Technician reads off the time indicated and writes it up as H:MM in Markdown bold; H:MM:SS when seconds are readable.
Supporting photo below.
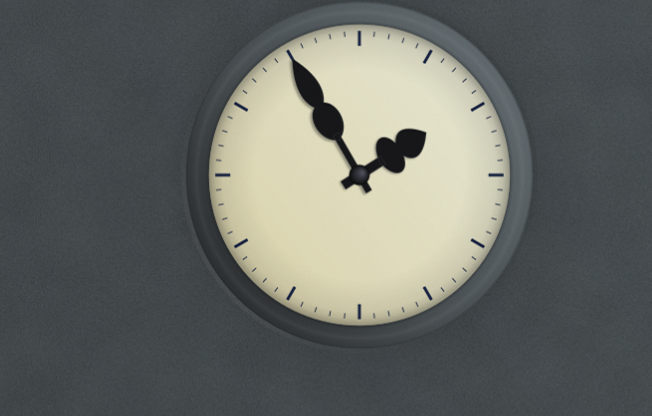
**1:55**
